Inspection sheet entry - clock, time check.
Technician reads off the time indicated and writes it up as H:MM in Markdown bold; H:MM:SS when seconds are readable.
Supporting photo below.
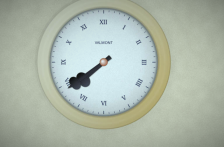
**7:39**
